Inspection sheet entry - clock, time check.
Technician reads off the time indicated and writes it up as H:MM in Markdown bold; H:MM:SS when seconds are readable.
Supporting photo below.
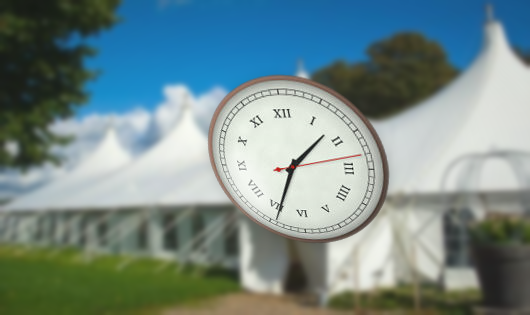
**1:34:13**
